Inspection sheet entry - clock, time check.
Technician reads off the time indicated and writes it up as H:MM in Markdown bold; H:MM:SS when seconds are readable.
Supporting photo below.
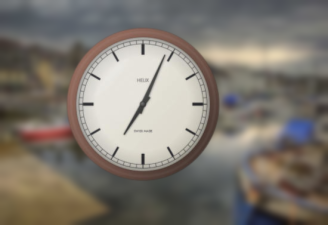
**7:04**
